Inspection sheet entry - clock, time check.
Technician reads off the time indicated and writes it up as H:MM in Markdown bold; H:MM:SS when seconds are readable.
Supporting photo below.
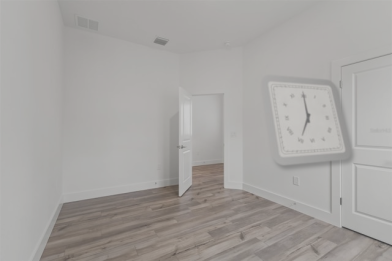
**7:00**
